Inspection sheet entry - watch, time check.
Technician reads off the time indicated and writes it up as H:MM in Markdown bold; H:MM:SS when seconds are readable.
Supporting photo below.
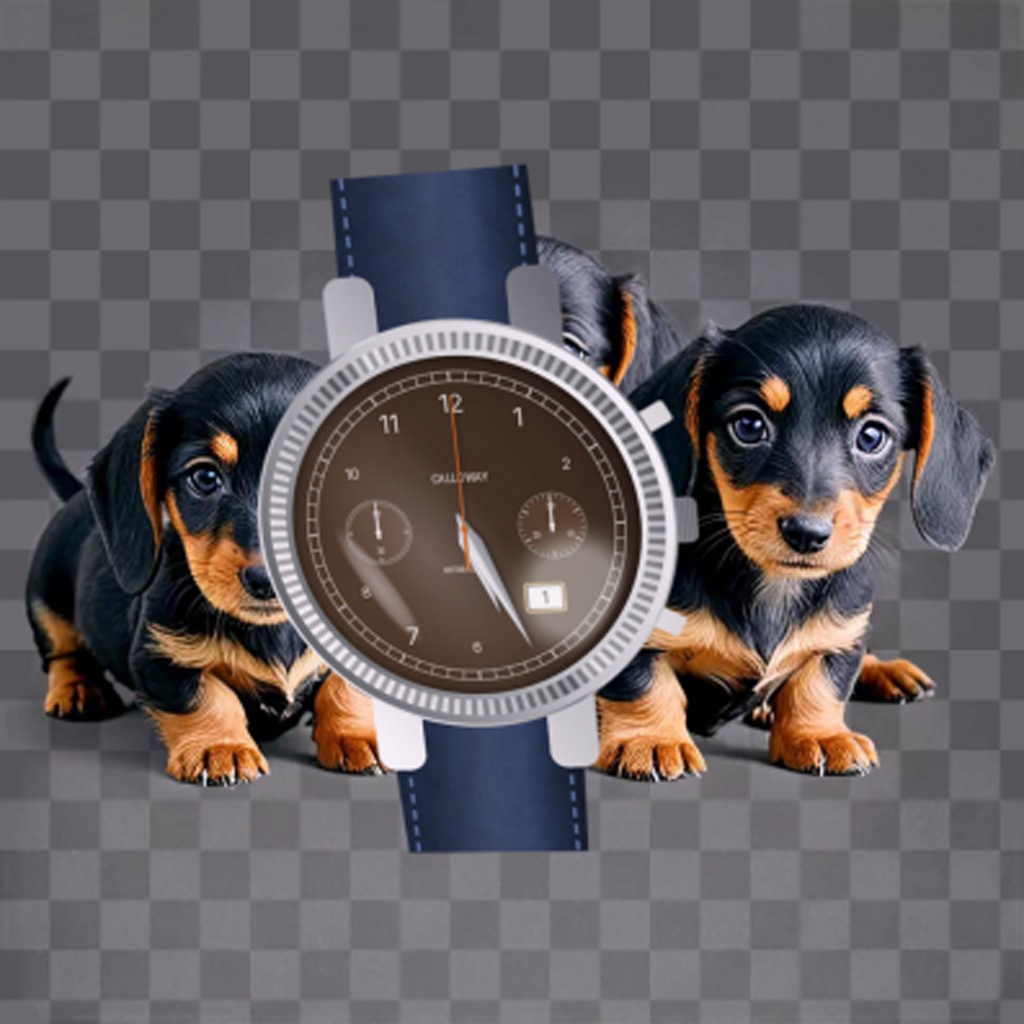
**5:26**
